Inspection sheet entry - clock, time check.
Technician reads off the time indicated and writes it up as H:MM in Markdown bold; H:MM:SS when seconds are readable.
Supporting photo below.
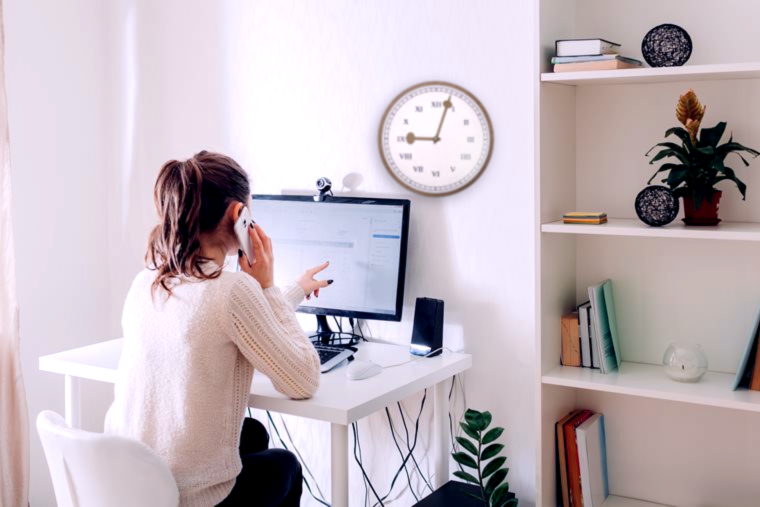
**9:03**
